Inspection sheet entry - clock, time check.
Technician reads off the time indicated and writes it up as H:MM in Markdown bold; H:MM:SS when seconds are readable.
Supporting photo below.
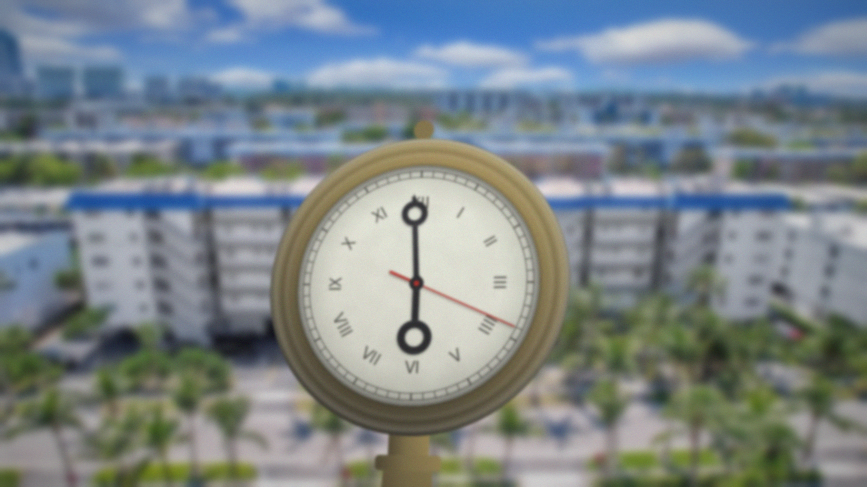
**5:59:19**
